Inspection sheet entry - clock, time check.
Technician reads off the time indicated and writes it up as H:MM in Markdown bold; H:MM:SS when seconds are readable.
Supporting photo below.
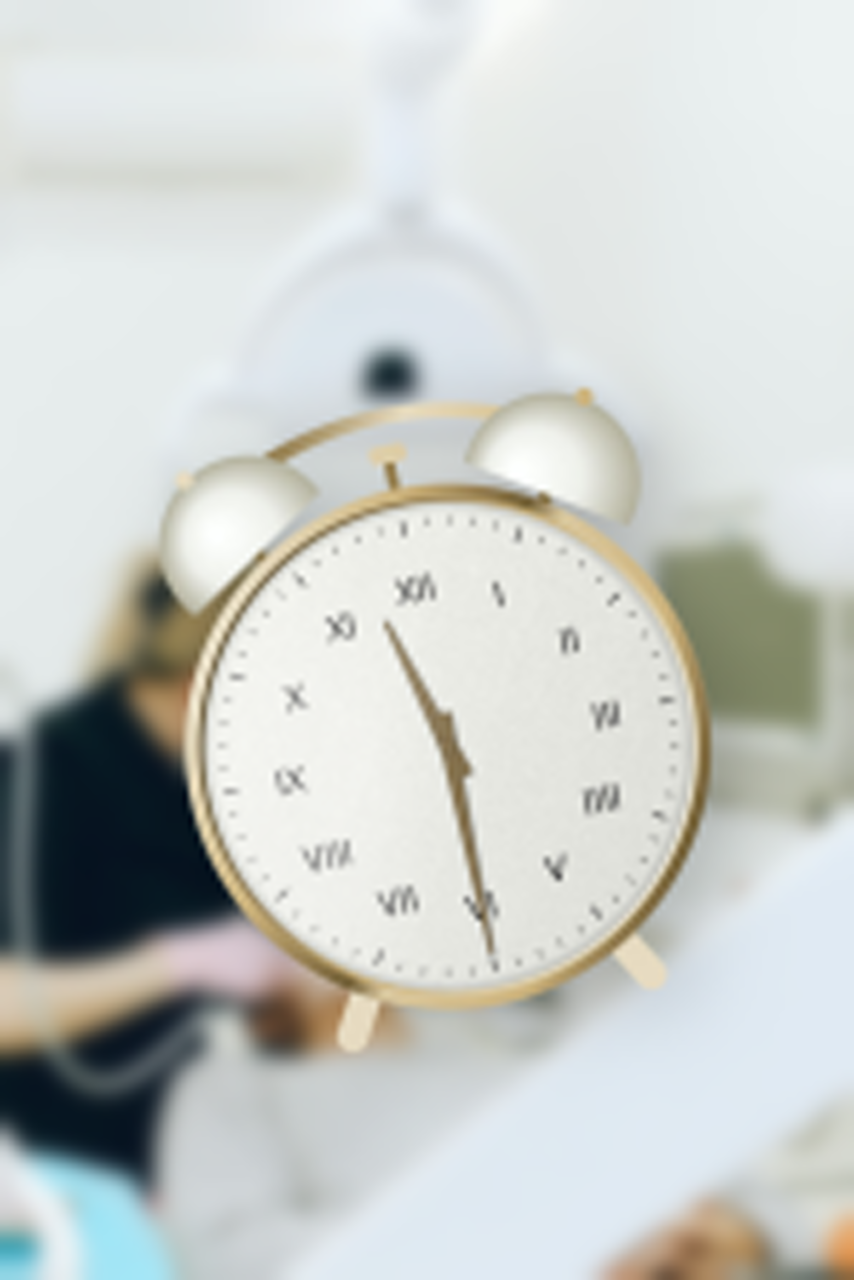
**11:30**
